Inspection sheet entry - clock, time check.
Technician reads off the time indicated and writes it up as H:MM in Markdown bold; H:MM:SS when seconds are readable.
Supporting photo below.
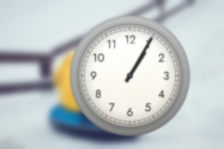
**1:05**
